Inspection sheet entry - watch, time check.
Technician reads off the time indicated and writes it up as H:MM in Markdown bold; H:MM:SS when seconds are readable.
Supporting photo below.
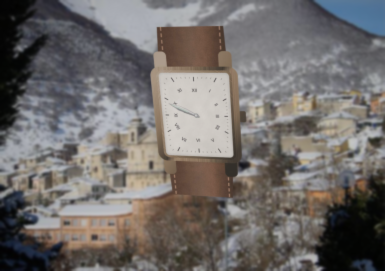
**9:49**
